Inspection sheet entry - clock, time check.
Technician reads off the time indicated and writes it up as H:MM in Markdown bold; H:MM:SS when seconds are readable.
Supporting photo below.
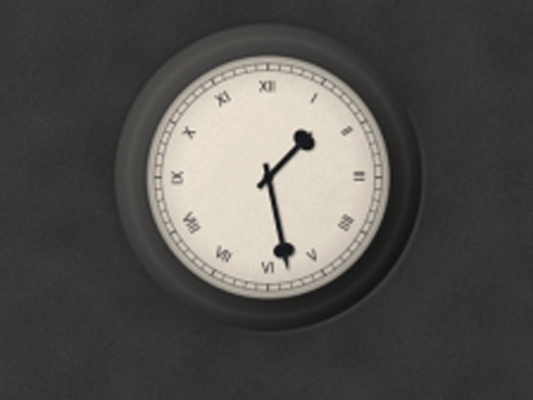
**1:28**
